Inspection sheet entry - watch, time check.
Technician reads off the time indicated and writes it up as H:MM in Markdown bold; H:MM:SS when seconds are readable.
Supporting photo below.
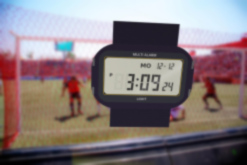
**3:09**
